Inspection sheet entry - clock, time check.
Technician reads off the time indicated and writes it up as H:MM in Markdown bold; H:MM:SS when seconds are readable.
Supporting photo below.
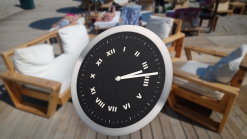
**3:18**
